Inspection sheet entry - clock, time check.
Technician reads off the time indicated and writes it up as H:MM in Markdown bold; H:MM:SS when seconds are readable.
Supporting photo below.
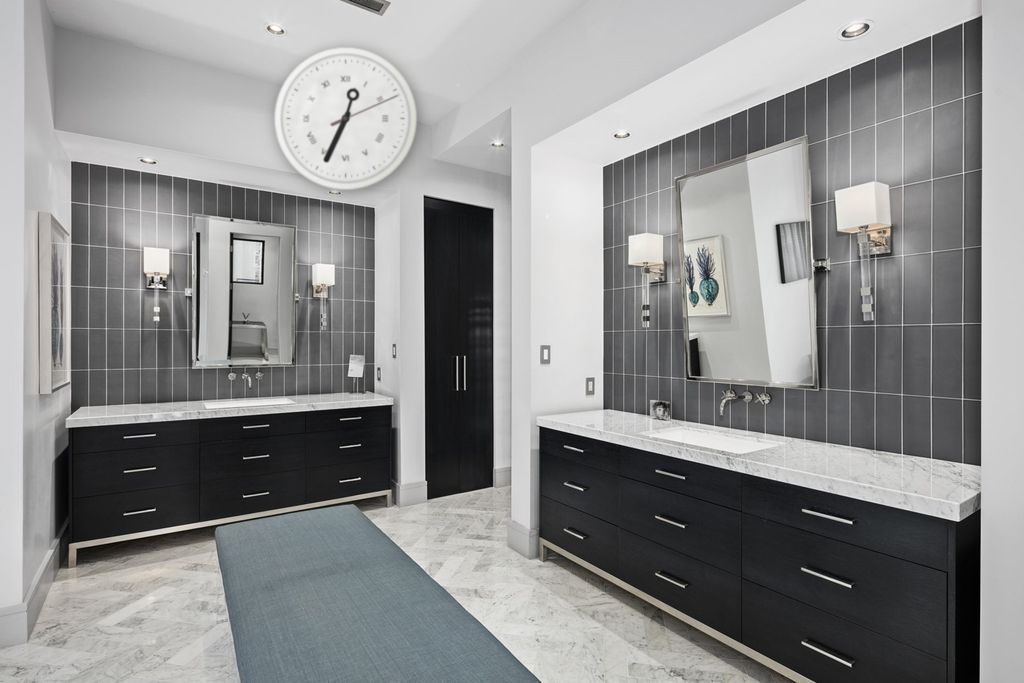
**12:34:11**
